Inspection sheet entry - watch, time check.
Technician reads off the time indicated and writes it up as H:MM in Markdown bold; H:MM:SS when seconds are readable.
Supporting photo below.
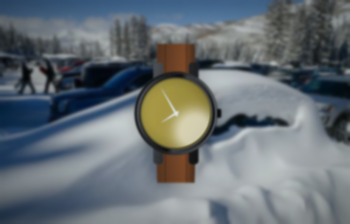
**7:55**
